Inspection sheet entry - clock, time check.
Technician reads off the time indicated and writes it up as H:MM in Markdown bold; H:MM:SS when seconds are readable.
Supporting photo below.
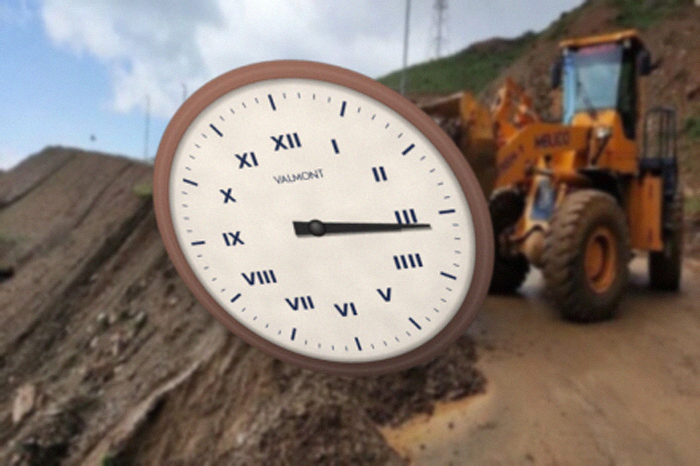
**3:16**
